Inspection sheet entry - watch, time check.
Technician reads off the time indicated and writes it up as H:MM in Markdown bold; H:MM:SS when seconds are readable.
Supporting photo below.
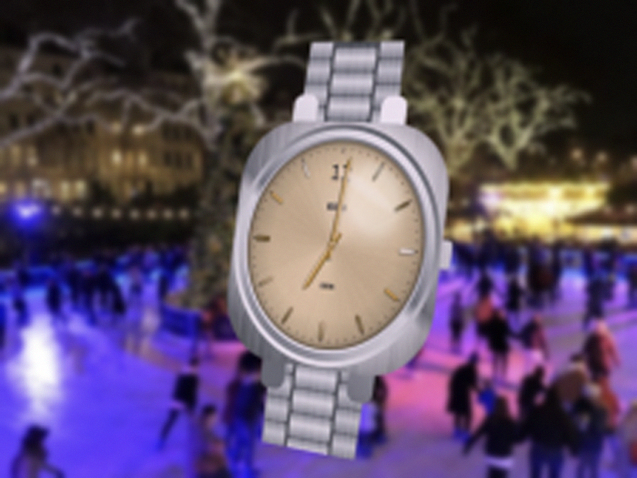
**7:01**
